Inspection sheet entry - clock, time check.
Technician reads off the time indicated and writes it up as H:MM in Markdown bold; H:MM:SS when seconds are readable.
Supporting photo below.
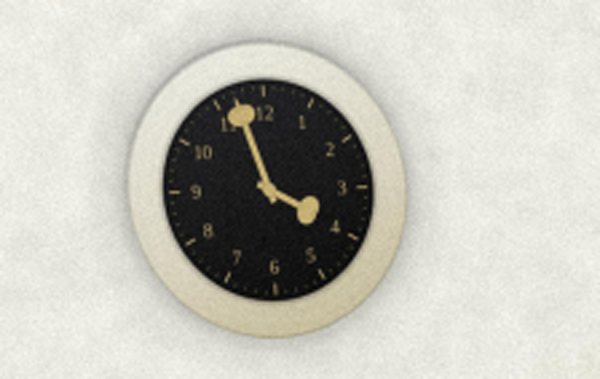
**3:57**
